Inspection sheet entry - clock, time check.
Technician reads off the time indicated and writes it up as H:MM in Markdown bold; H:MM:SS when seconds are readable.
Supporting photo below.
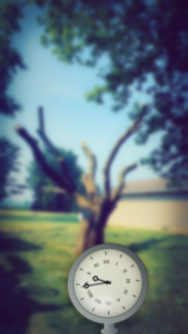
**9:44**
